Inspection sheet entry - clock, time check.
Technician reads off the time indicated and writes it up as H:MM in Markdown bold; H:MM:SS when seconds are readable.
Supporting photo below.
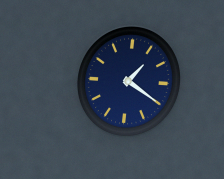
**1:20**
